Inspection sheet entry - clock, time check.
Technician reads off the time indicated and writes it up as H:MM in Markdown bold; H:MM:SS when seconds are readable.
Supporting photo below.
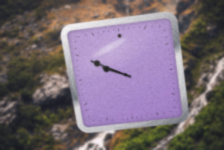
**9:50**
